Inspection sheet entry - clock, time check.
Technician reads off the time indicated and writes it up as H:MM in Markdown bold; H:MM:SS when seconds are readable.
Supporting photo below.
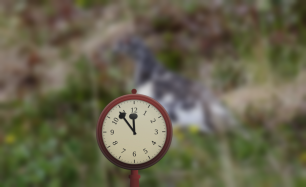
**11:54**
